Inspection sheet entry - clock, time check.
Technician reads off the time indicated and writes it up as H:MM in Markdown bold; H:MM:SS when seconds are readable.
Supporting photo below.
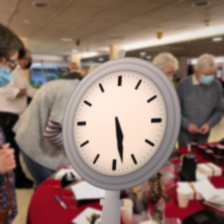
**5:28**
